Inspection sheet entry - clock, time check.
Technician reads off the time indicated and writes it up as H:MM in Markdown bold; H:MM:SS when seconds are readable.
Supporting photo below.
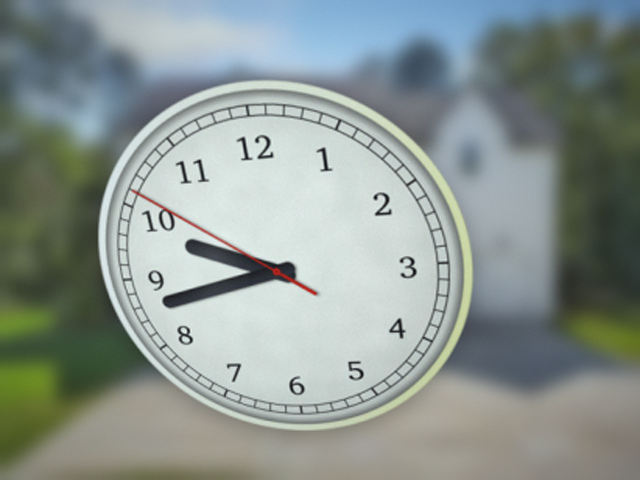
**9:42:51**
